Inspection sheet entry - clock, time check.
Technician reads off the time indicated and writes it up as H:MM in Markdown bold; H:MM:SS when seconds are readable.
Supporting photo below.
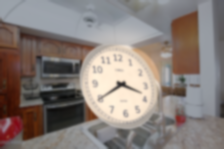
**3:40**
